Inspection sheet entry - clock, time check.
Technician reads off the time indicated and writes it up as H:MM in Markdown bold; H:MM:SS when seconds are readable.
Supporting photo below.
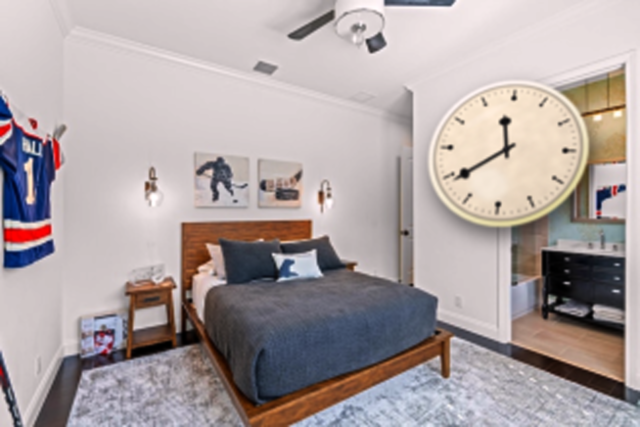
**11:39**
